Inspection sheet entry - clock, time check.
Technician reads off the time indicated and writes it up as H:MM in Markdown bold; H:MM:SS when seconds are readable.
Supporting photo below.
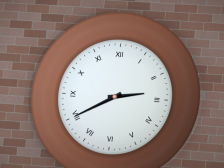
**2:40**
